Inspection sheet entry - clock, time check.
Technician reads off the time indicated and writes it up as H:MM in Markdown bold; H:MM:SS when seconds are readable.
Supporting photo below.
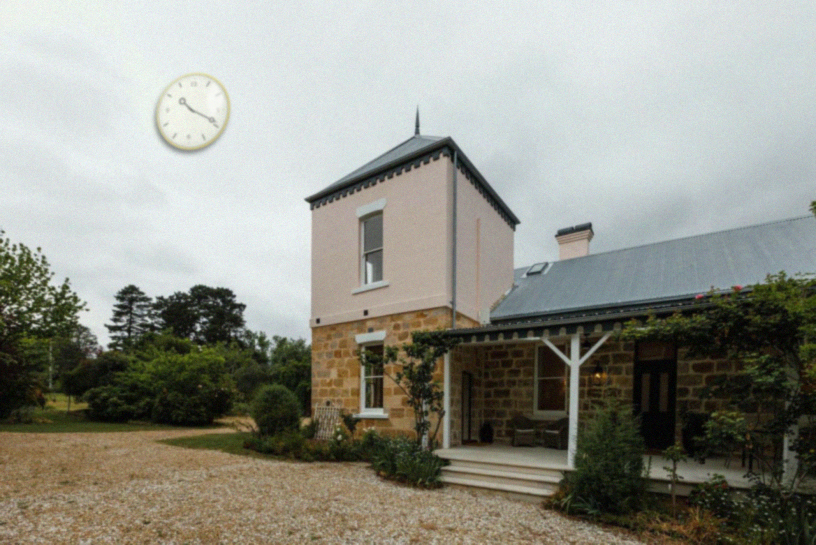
**10:19**
